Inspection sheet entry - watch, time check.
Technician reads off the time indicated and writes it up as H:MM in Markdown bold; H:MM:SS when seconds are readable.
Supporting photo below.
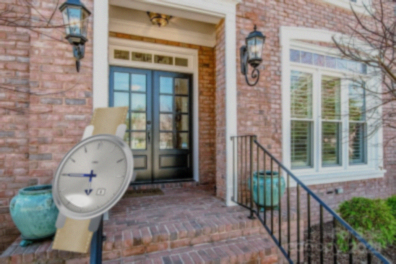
**5:45**
